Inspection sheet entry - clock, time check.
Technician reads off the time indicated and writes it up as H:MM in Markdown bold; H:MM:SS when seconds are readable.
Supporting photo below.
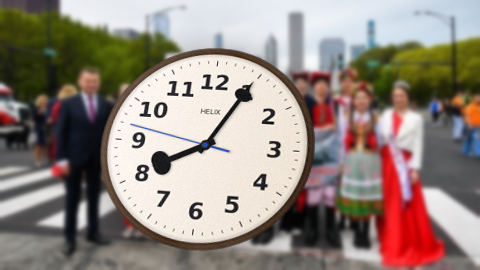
**8:04:47**
